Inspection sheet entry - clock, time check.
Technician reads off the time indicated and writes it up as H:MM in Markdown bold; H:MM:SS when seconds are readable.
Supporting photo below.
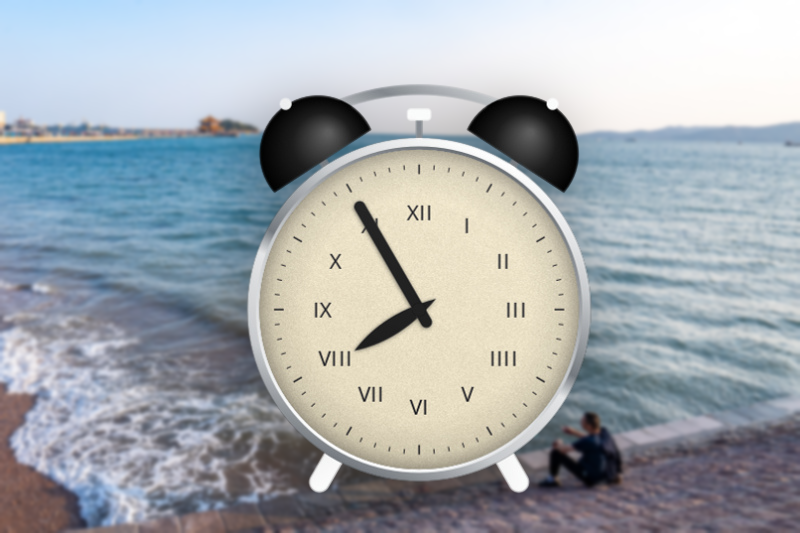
**7:55**
